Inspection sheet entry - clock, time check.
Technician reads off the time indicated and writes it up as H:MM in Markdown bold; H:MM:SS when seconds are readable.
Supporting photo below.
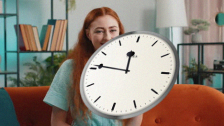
**11:46**
